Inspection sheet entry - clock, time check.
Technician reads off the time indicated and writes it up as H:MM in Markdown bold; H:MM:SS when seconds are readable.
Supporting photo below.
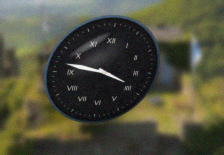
**3:47**
